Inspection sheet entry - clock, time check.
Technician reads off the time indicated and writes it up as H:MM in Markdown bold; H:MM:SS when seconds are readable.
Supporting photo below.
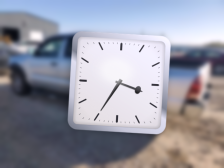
**3:35**
